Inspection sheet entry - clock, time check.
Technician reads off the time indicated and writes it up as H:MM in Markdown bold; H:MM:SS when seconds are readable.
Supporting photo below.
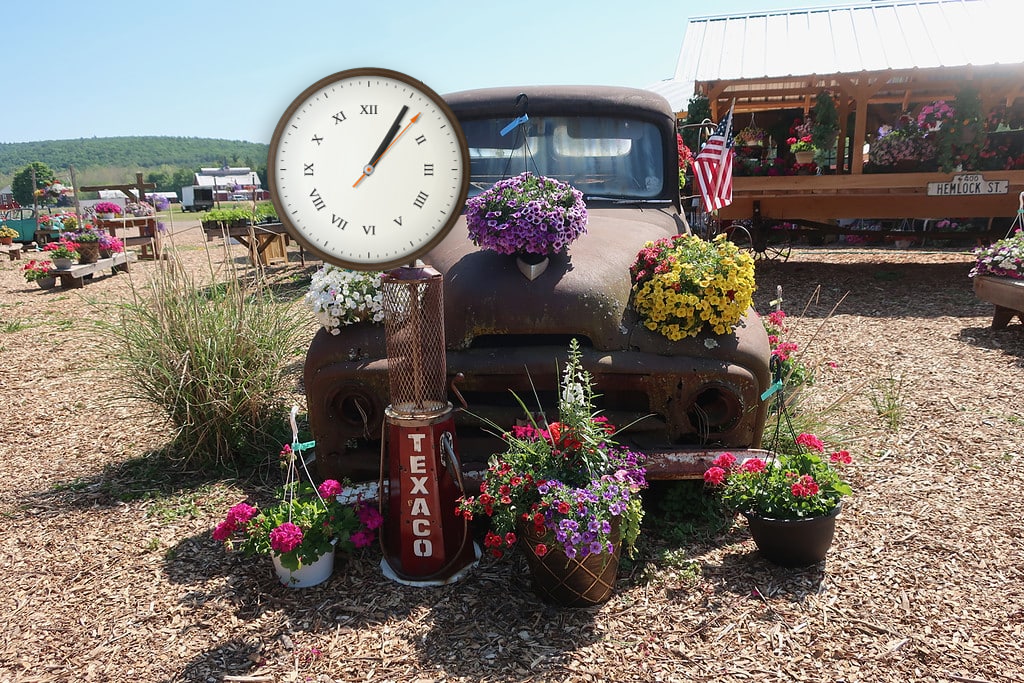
**1:05:07**
